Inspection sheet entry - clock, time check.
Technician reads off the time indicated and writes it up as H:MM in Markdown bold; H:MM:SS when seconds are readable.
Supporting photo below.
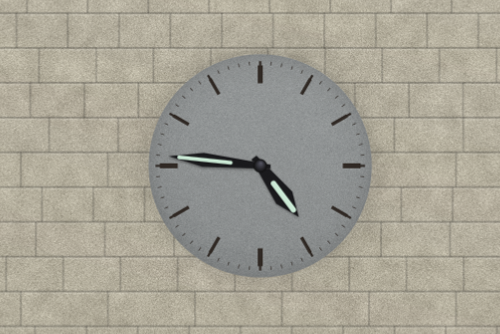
**4:46**
